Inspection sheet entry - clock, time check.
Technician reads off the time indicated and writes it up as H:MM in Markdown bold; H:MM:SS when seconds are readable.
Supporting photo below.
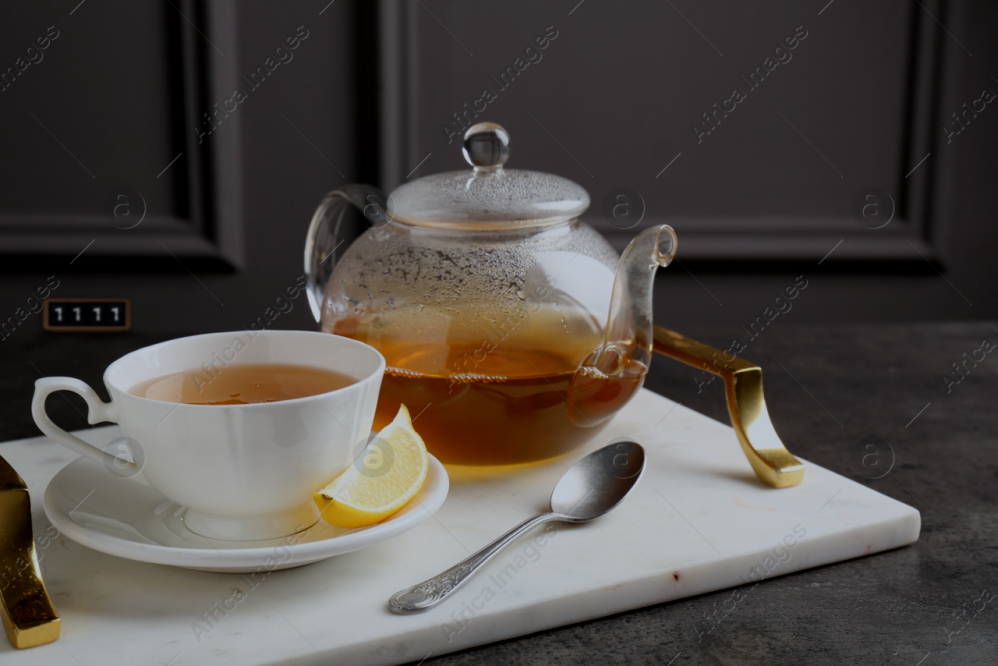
**11:11**
